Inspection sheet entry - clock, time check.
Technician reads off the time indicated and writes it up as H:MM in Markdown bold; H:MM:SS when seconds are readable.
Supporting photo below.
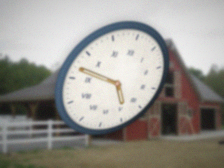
**4:47**
